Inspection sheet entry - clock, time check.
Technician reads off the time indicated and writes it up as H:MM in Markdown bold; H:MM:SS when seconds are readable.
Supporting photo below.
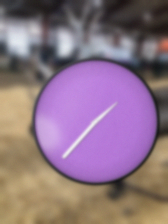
**1:37**
